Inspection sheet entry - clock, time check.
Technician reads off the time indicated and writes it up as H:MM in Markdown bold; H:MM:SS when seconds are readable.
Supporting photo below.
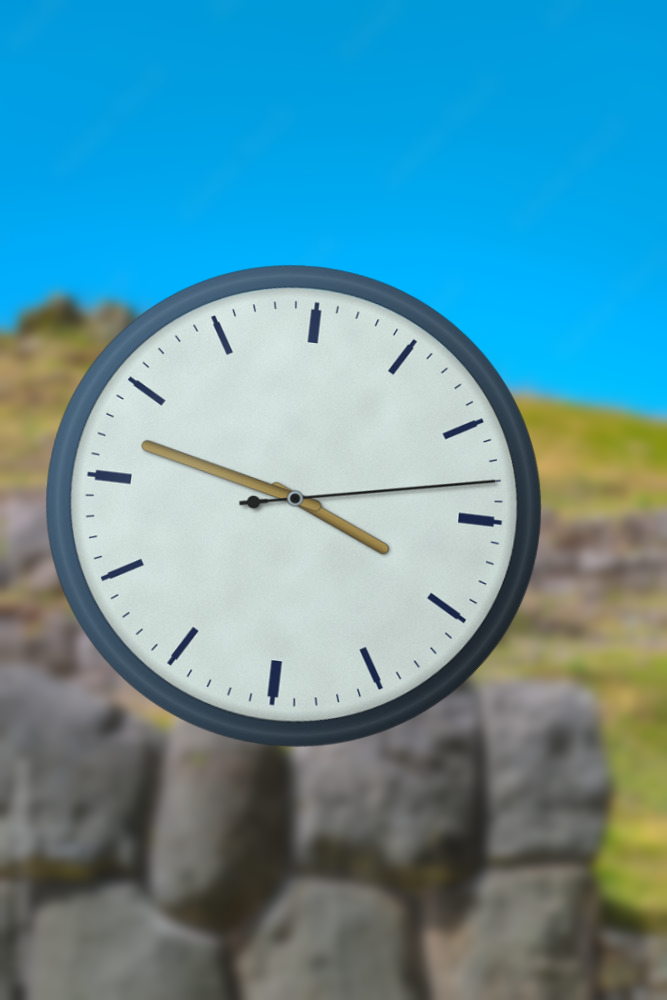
**3:47:13**
